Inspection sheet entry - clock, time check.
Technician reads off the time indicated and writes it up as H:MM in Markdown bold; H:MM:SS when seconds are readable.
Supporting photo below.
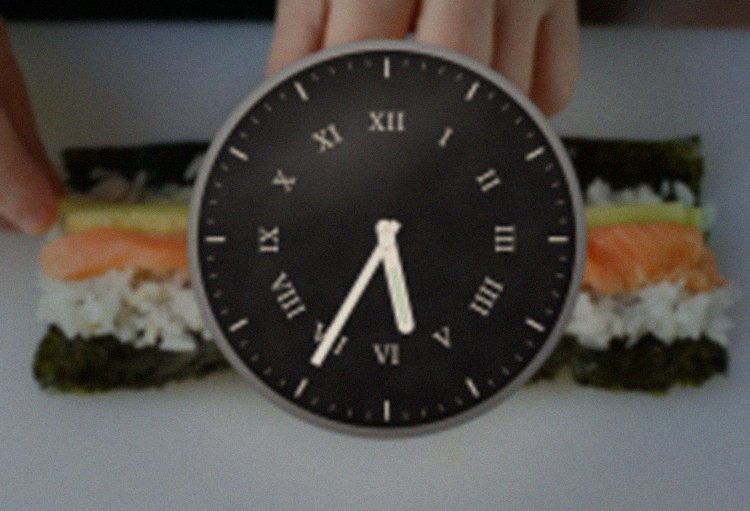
**5:35**
